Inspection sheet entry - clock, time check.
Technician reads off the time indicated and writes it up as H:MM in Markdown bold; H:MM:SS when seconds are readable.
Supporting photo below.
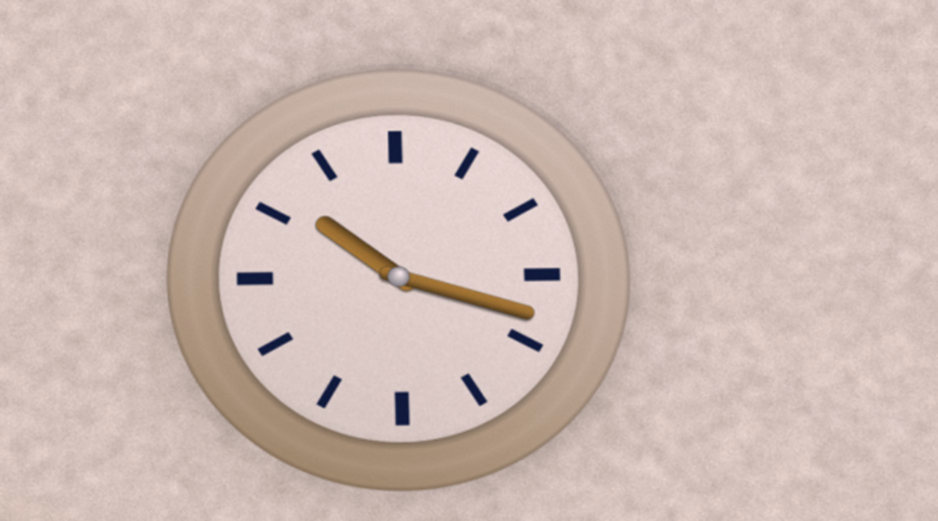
**10:18**
